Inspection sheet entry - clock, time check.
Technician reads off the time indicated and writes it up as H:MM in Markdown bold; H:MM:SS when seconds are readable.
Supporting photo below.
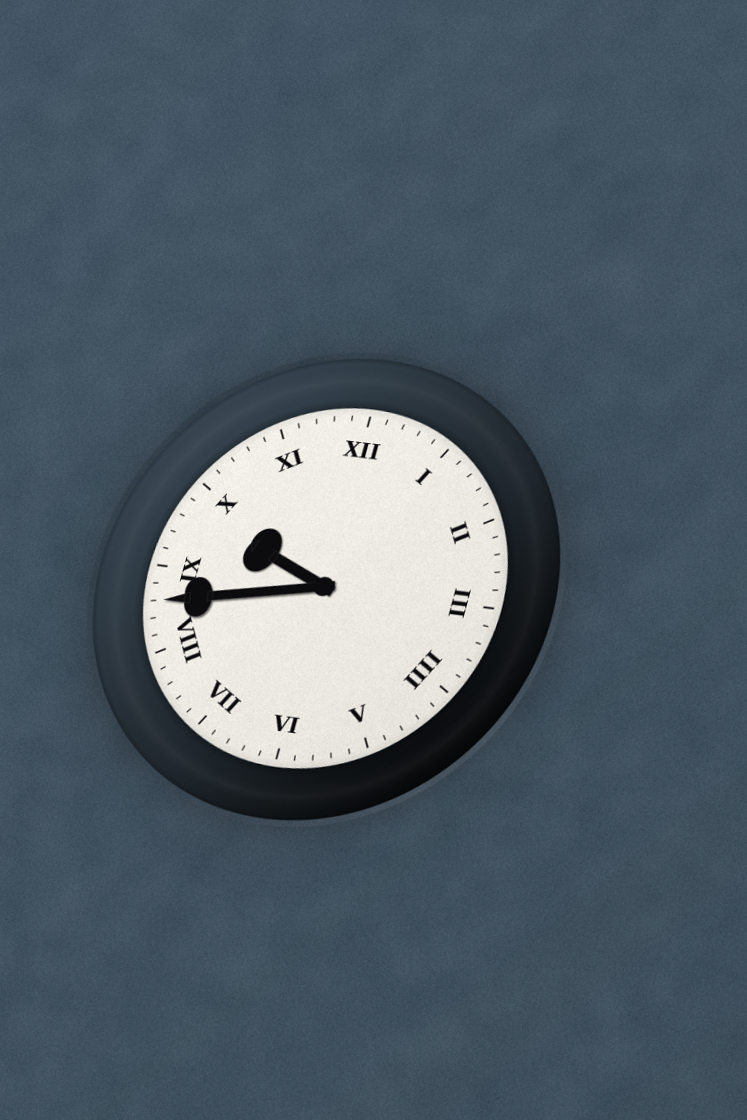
**9:43**
